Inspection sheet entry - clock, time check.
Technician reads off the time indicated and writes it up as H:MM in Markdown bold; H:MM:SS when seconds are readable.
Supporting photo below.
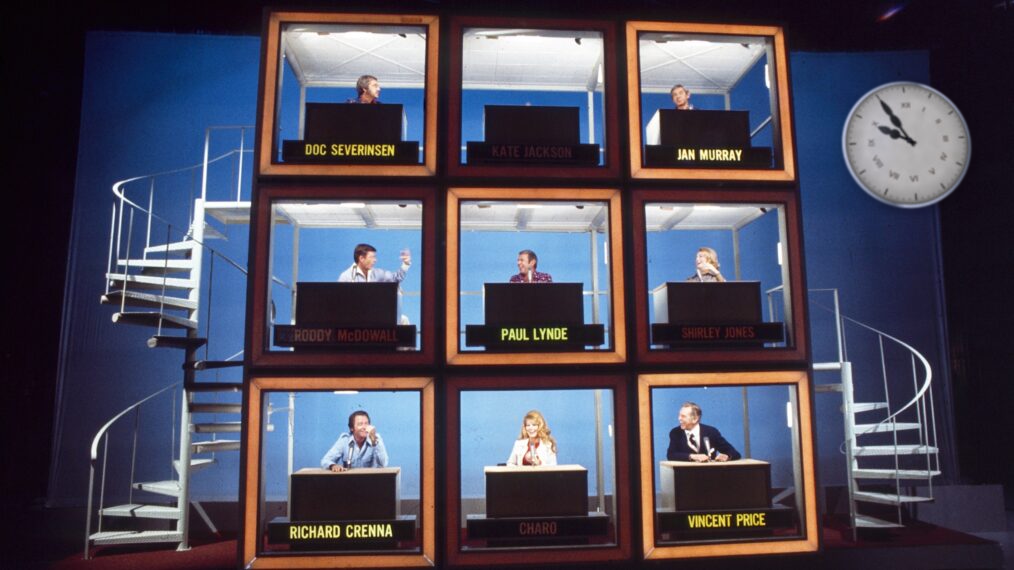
**9:55**
